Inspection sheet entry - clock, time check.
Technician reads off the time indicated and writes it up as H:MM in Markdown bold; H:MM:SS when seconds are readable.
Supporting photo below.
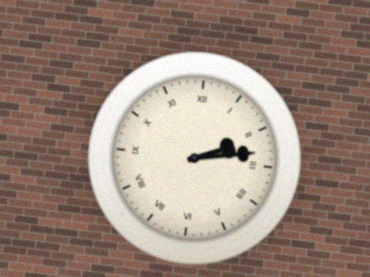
**2:13**
